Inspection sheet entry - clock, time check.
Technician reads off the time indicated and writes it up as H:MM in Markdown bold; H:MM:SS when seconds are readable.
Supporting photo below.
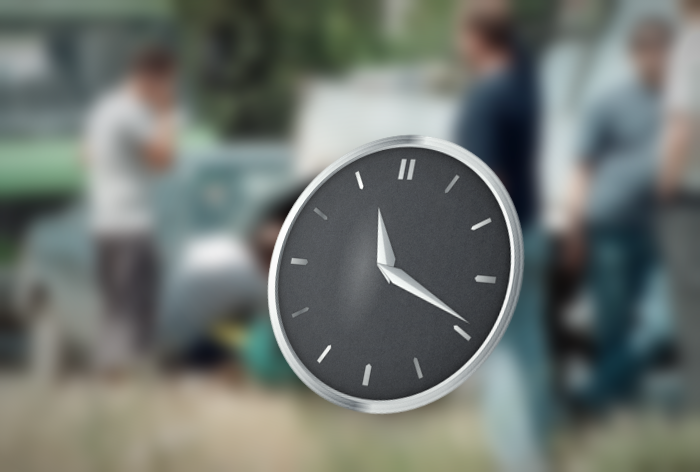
**11:19**
